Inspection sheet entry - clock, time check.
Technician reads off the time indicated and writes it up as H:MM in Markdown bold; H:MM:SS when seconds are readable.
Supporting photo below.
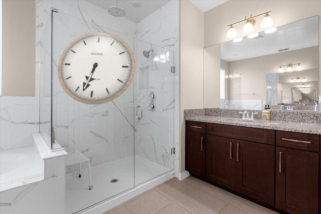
**6:33**
